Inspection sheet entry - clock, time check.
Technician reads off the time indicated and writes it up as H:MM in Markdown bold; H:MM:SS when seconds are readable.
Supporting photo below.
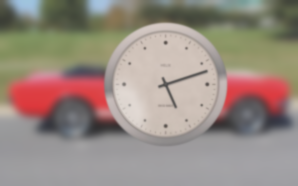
**5:12**
